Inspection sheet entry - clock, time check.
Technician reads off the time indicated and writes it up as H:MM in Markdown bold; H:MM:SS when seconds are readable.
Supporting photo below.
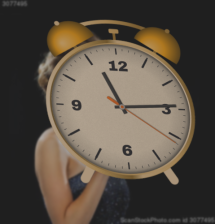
**11:14:21**
